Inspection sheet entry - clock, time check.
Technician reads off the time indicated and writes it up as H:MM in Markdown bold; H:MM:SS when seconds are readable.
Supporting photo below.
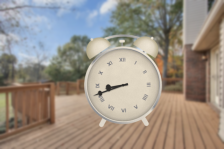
**8:42**
